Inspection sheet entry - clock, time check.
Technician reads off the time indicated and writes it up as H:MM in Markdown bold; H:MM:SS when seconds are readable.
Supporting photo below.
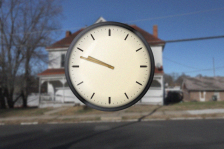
**9:48**
